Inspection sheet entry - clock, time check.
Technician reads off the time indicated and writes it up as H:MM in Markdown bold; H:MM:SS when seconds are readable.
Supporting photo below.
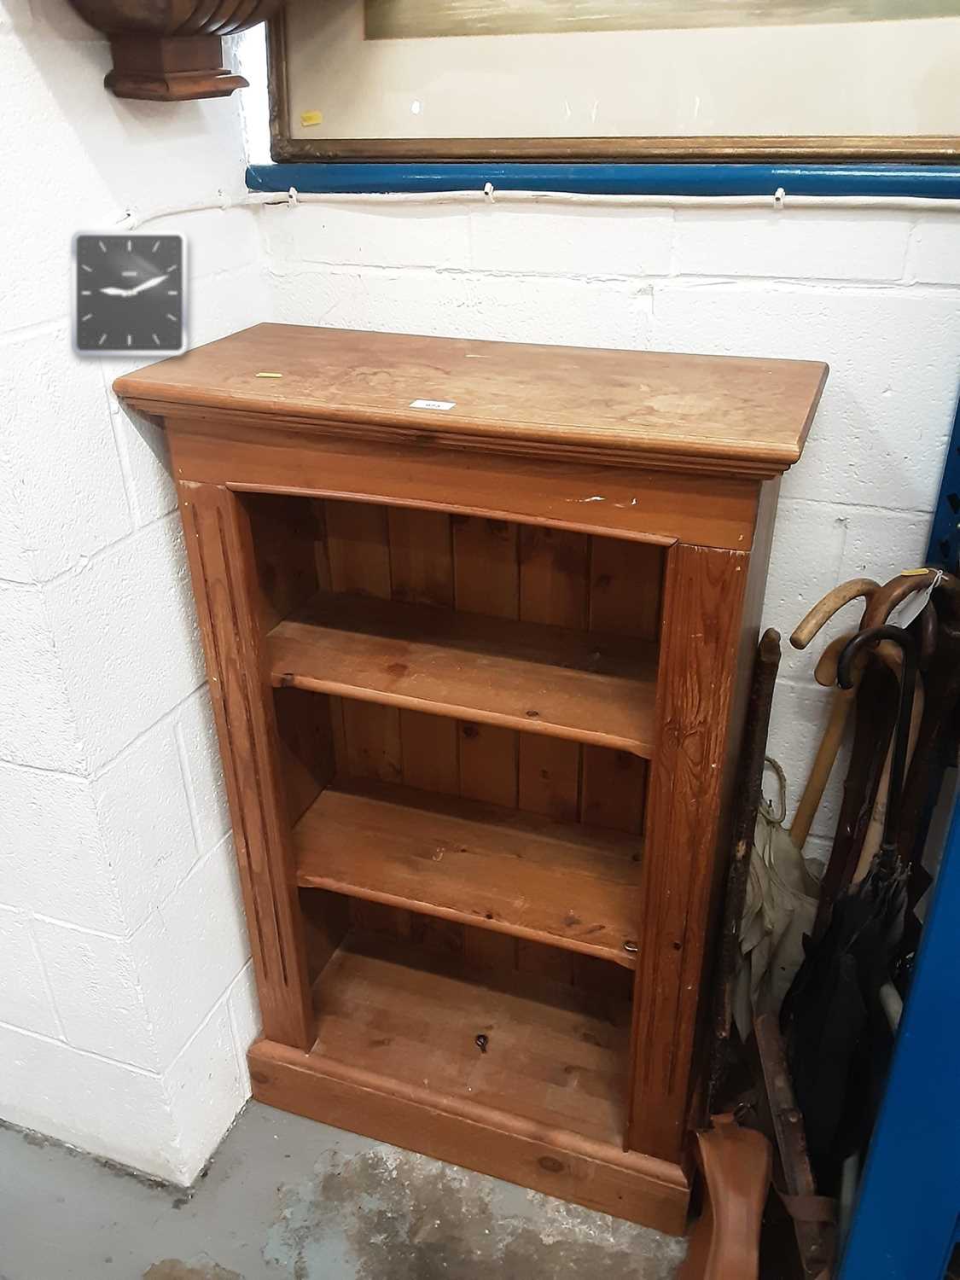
**9:11**
